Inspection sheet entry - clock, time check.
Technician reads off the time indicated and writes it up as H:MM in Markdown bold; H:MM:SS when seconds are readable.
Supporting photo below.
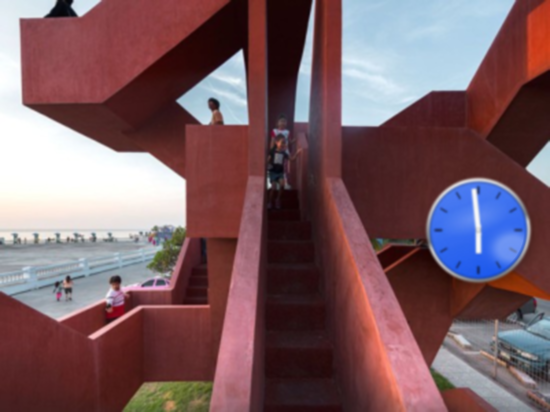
**5:59**
